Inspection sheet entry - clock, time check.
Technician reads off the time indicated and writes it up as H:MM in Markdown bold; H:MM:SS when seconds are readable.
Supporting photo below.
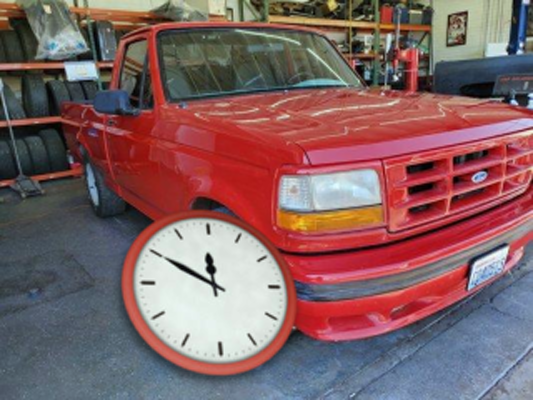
**11:50**
